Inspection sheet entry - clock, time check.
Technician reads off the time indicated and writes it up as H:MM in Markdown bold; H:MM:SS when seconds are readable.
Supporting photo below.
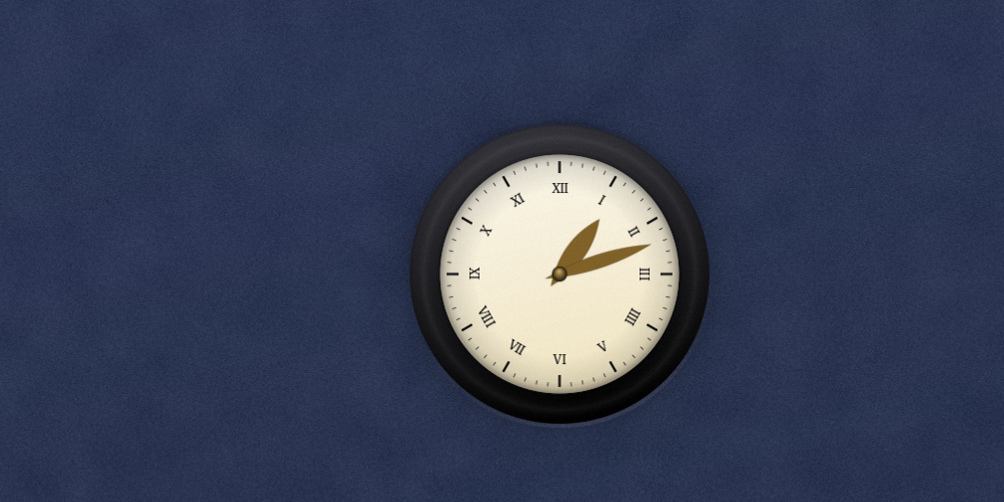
**1:12**
